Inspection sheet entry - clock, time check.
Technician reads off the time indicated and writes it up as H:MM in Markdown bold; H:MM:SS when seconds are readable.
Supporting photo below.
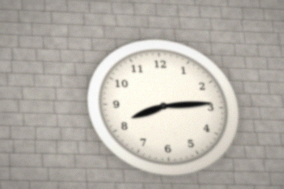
**8:14**
